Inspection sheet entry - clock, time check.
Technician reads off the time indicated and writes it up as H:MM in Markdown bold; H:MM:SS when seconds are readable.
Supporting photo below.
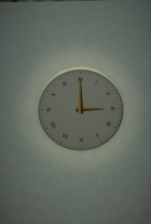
**3:00**
